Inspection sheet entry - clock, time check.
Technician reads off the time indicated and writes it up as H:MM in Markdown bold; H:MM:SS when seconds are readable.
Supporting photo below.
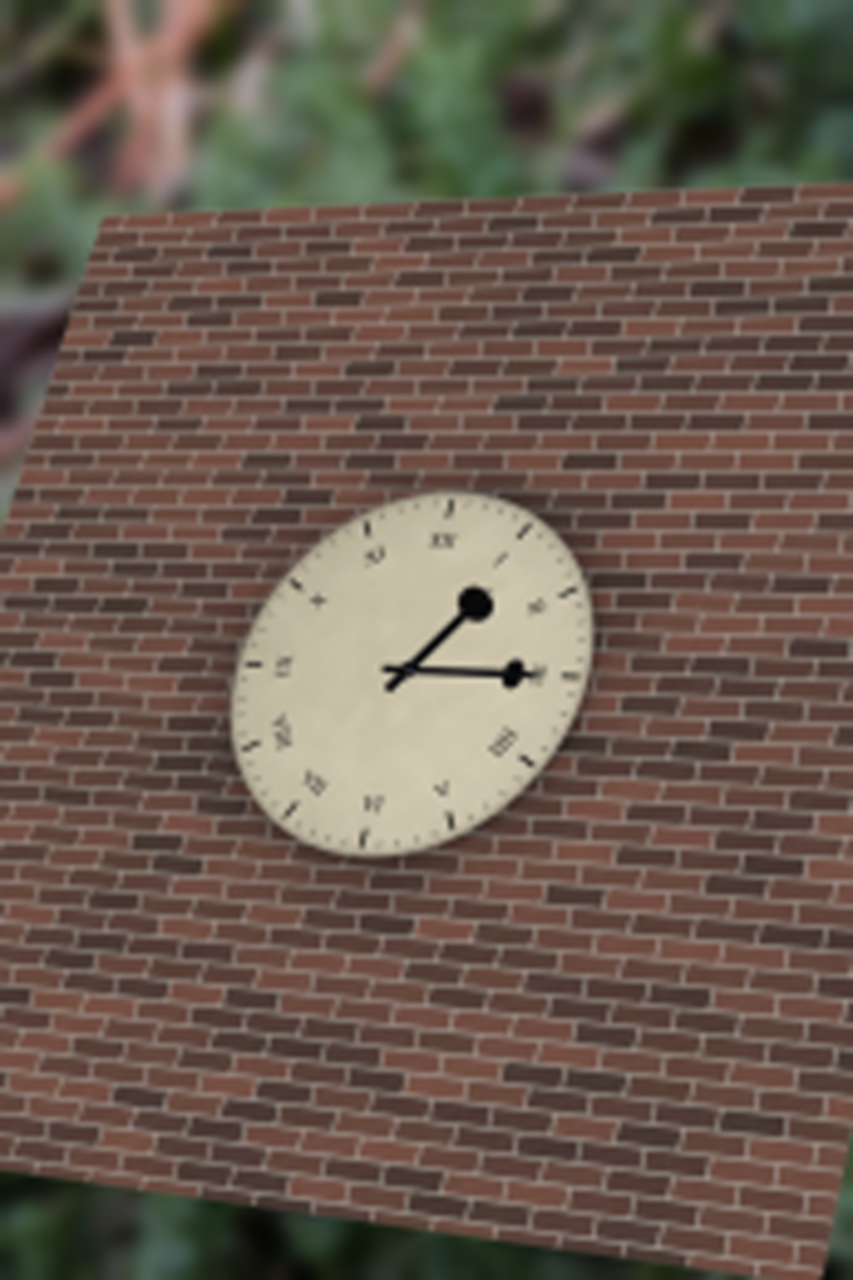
**1:15**
